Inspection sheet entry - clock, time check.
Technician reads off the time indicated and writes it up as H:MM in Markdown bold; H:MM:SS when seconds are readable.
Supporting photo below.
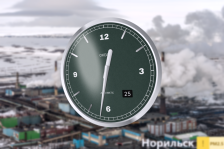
**12:32**
